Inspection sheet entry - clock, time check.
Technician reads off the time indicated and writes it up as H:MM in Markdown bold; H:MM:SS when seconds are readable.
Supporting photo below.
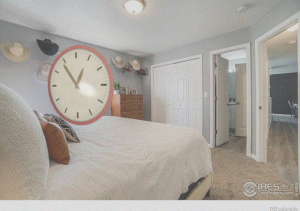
**12:54**
